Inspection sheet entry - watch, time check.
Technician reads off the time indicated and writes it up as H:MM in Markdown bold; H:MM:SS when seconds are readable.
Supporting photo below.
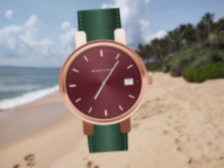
**7:06**
